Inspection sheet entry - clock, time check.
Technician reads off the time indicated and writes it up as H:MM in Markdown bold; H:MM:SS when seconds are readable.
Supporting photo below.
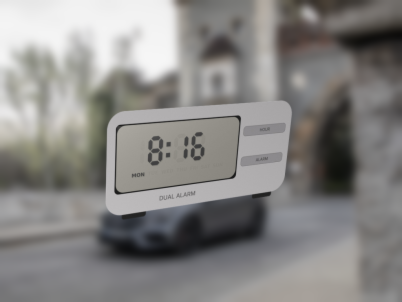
**8:16**
